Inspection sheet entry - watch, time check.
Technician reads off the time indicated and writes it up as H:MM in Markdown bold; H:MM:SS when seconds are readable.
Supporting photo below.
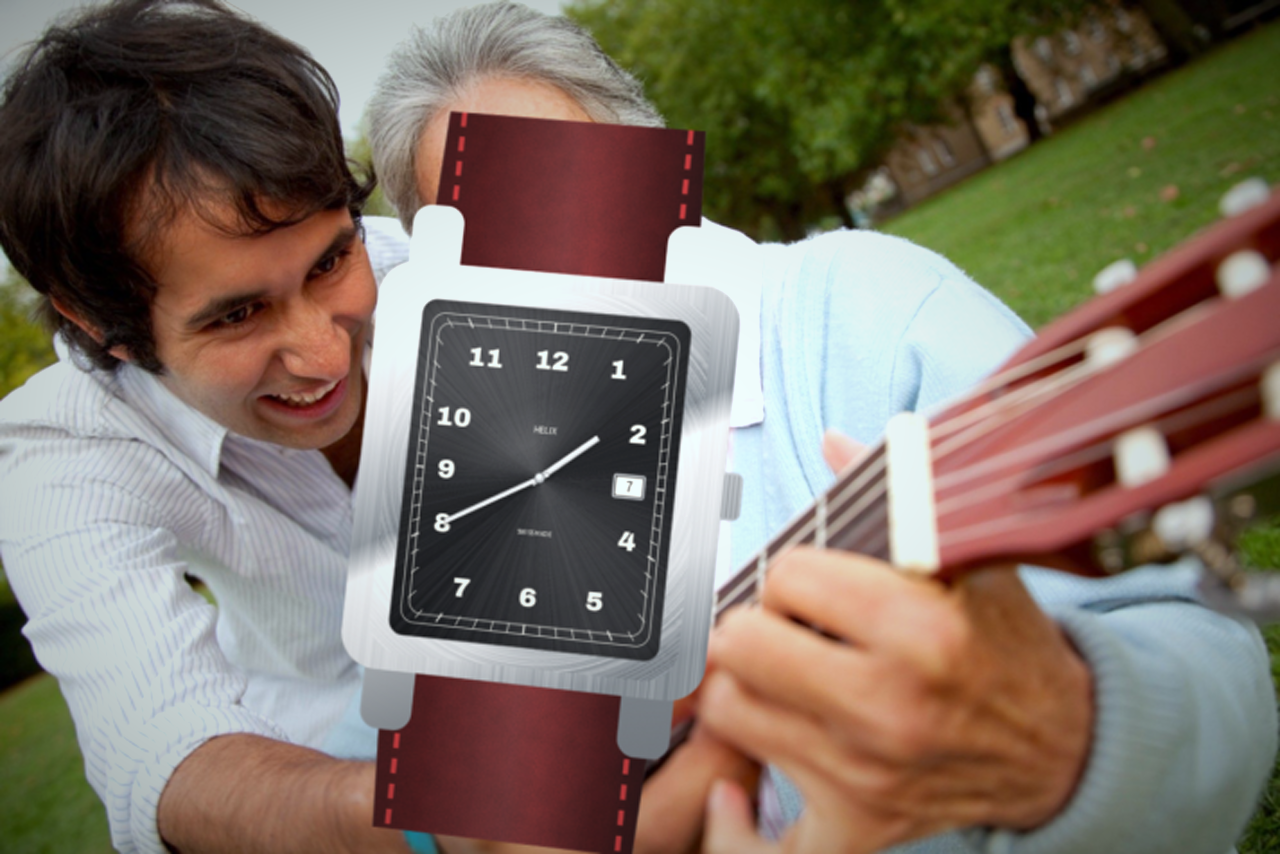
**1:40**
